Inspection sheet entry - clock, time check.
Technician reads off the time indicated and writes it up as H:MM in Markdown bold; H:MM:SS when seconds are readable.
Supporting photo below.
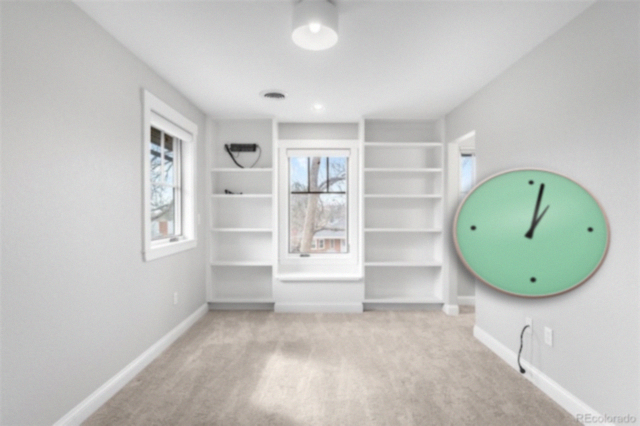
**1:02**
